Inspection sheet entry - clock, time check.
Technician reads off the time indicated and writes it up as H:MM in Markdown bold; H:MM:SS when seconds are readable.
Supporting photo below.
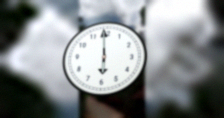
**5:59**
